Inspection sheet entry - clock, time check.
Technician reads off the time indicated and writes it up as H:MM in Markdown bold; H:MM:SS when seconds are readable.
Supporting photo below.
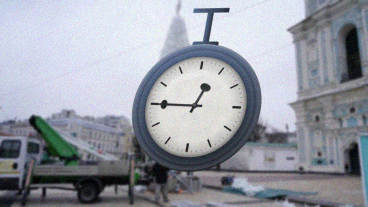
**12:45**
